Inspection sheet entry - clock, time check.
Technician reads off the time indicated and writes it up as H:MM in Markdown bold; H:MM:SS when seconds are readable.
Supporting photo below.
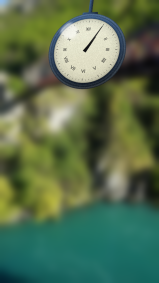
**1:05**
